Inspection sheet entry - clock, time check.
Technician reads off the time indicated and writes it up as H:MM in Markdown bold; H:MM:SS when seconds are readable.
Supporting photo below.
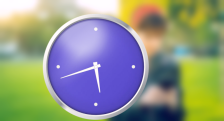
**5:42**
